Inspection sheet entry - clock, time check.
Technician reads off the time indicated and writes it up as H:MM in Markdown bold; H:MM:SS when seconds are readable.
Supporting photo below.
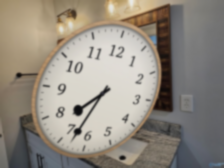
**7:33**
